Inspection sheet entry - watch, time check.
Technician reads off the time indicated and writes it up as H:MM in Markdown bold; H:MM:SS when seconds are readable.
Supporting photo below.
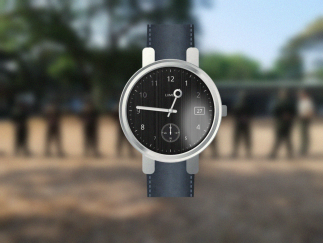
**12:46**
